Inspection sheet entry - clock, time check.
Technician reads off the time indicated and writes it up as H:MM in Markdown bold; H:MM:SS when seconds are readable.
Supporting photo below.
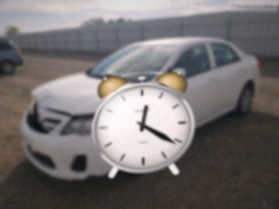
**12:21**
